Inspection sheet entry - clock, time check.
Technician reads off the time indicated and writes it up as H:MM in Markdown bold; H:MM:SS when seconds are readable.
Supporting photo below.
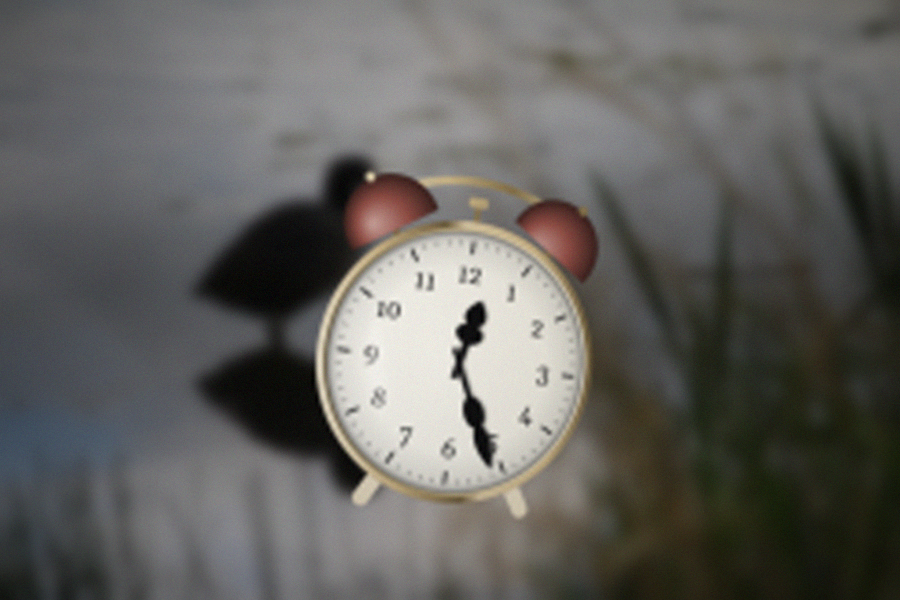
**12:26**
